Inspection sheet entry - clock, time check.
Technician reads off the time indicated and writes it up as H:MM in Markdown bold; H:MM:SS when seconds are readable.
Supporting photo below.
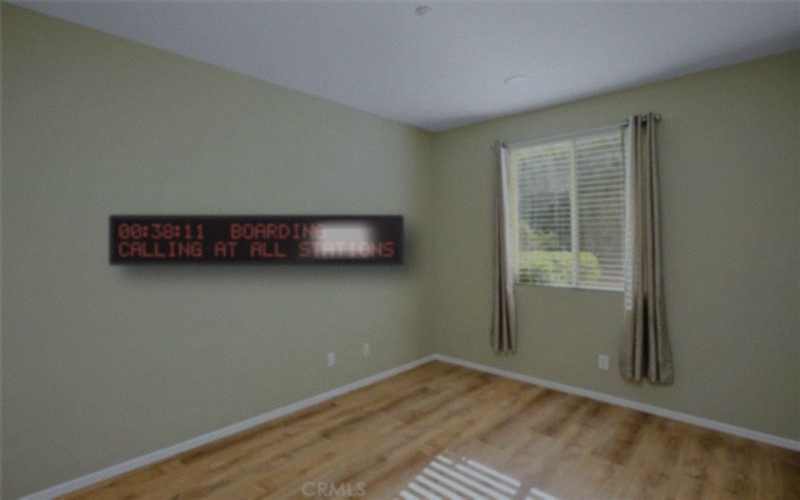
**0:38:11**
